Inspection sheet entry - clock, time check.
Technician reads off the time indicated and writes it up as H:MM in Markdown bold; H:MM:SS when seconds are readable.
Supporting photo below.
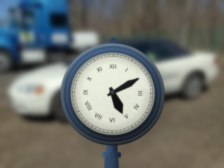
**5:10**
